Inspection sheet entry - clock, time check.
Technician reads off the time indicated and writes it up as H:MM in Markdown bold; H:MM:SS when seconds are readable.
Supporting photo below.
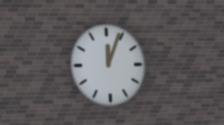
**12:04**
